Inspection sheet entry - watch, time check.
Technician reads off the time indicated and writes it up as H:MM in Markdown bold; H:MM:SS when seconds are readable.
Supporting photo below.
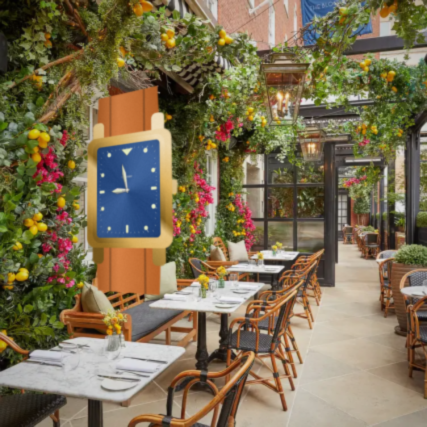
**8:58**
